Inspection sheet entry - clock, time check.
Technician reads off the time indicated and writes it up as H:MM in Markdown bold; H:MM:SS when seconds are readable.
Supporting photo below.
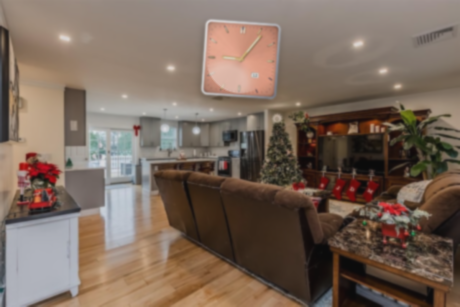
**9:06**
